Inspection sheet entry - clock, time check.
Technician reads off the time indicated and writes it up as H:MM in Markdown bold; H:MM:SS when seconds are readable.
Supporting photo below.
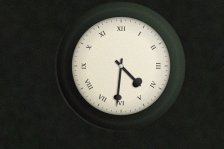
**4:31**
